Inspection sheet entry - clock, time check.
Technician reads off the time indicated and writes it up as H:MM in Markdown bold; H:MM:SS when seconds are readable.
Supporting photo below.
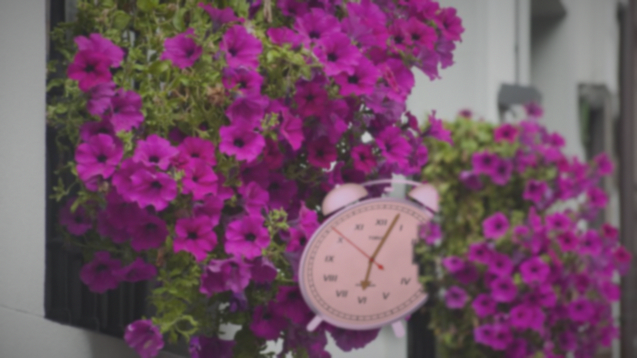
**6:02:51**
